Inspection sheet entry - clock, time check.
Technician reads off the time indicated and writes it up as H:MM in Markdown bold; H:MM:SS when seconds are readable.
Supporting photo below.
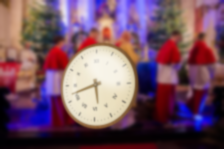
**5:42**
